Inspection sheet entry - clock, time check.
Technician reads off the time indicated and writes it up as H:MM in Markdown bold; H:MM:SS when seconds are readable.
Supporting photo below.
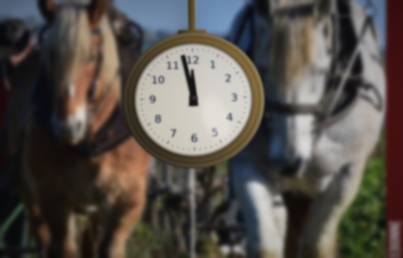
**11:58**
